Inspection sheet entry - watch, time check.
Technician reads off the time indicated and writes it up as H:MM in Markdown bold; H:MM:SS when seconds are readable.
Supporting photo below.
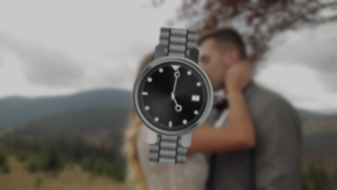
**5:01**
